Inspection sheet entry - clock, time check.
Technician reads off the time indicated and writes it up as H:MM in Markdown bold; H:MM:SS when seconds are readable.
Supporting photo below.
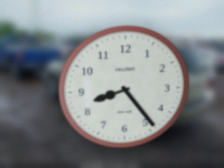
**8:24**
